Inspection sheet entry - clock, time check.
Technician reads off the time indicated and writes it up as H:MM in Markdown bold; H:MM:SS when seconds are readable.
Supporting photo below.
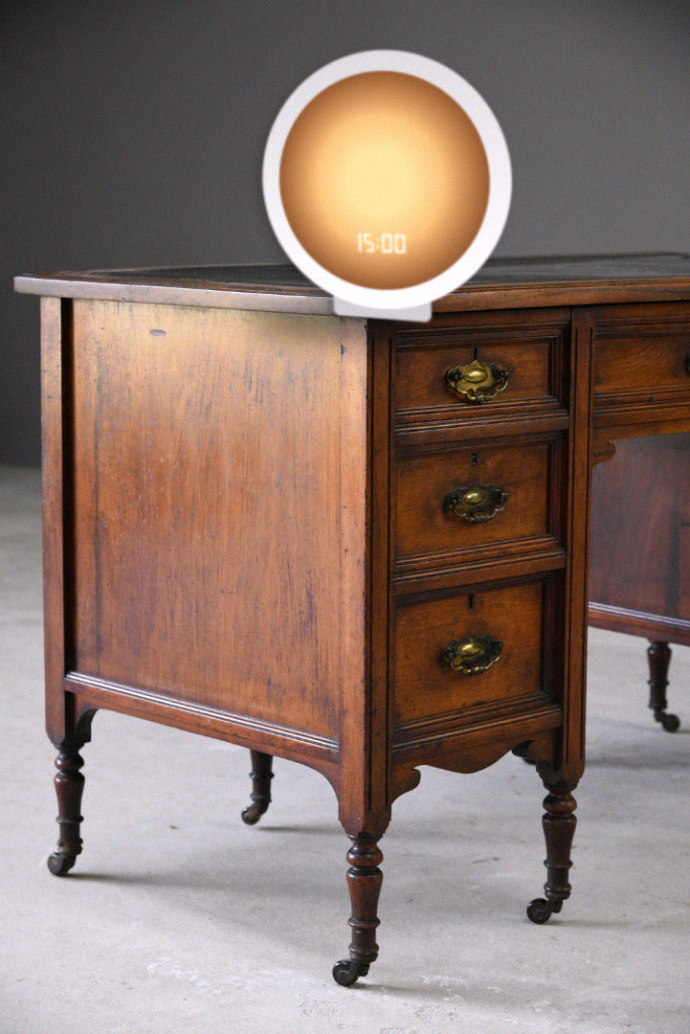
**15:00**
